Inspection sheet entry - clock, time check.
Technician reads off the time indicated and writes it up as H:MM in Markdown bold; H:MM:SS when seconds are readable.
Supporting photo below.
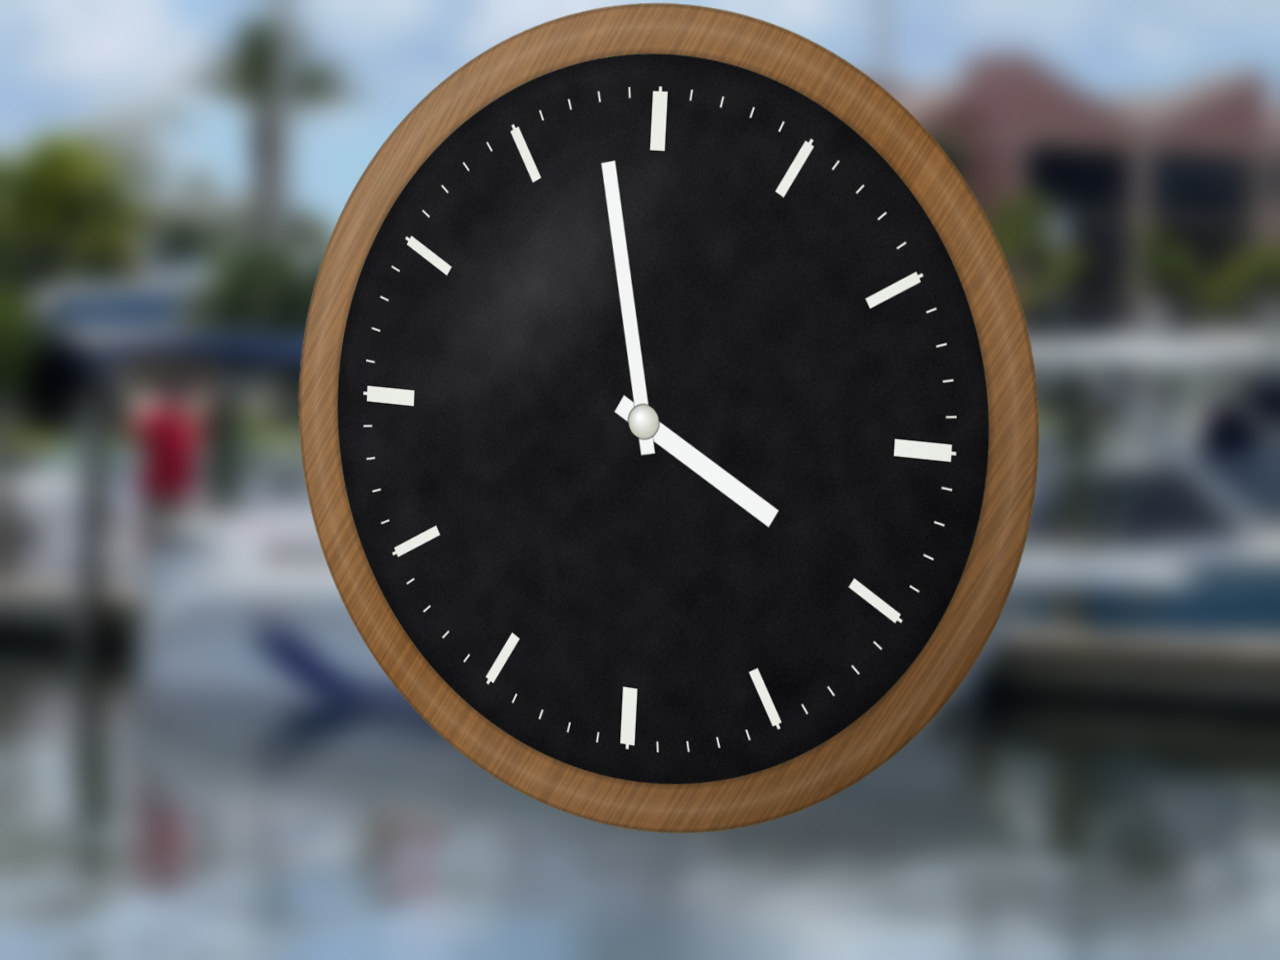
**3:58**
